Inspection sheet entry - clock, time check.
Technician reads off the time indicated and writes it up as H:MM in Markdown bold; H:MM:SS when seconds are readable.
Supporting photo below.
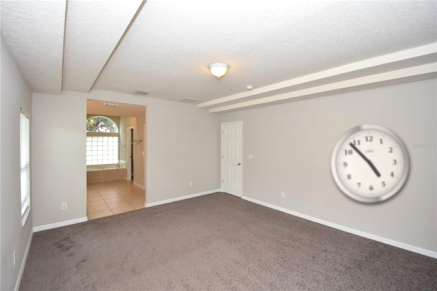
**4:53**
